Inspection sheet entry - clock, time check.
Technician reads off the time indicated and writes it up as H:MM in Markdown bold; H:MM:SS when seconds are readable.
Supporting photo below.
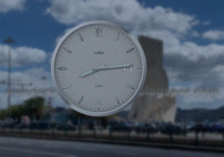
**8:14**
